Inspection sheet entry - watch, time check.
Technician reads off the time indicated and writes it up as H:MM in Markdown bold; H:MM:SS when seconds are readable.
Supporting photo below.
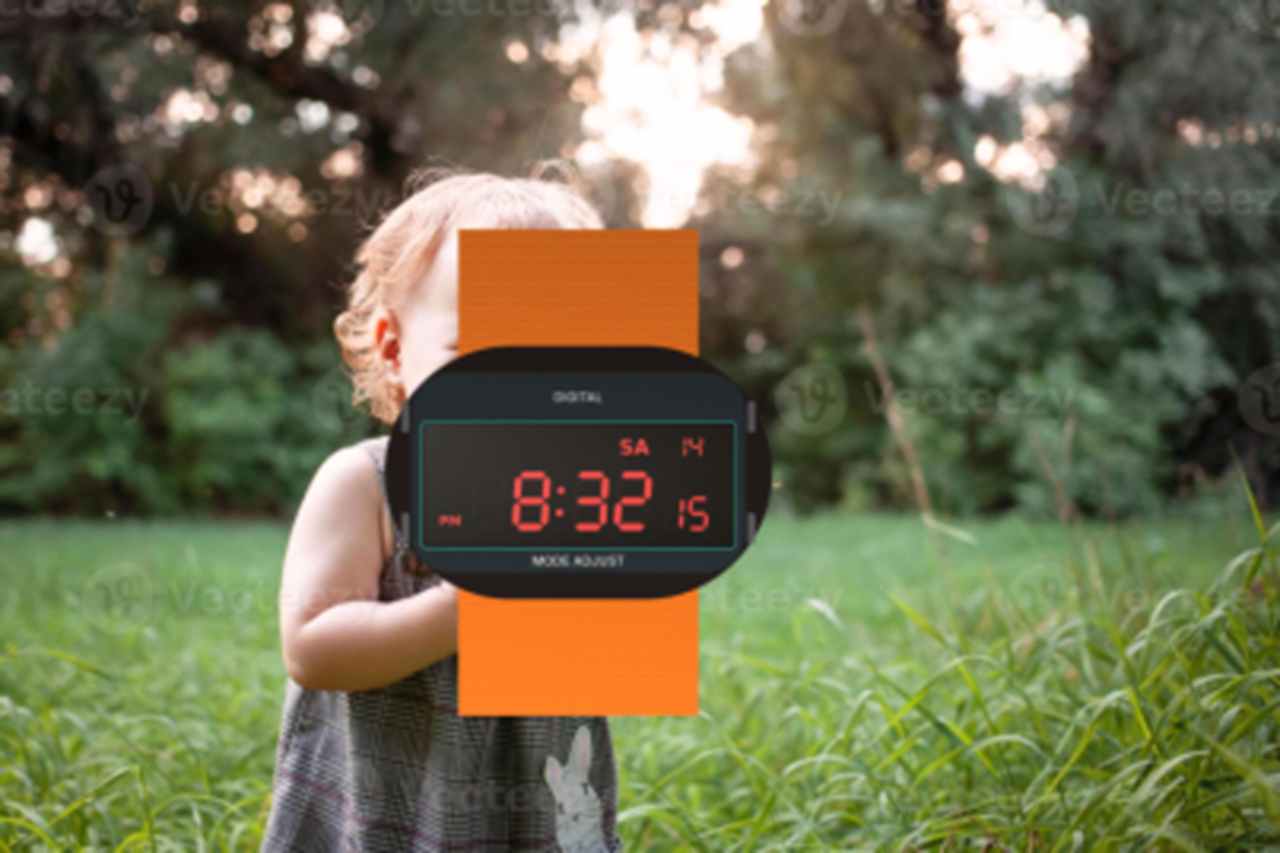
**8:32:15**
